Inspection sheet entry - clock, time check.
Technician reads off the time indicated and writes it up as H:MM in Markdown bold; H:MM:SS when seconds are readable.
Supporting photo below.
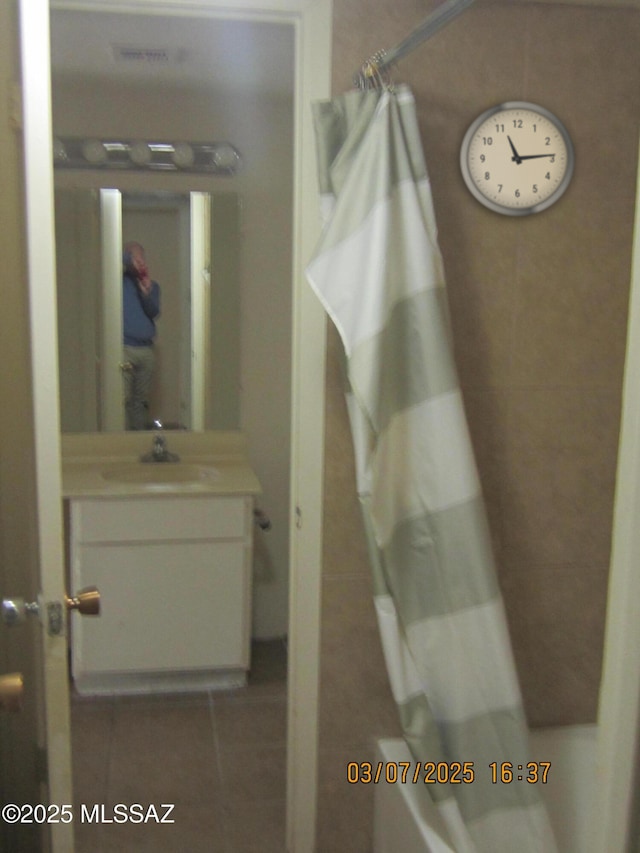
**11:14**
